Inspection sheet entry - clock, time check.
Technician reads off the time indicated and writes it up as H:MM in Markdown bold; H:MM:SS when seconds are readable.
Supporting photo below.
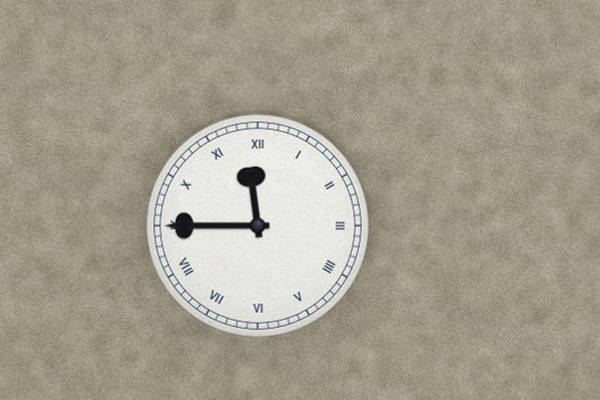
**11:45**
